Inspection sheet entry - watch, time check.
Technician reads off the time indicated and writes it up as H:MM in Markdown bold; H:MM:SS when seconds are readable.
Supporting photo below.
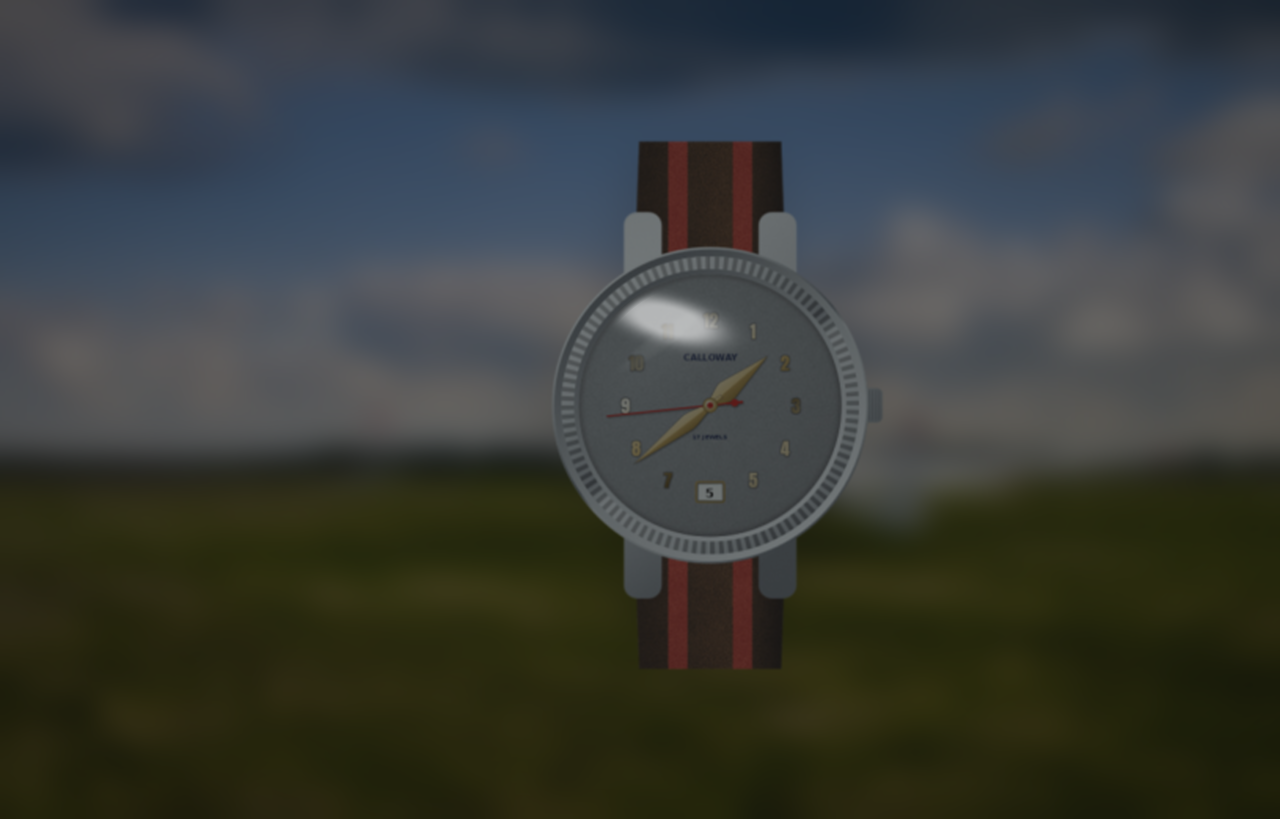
**1:38:44**
